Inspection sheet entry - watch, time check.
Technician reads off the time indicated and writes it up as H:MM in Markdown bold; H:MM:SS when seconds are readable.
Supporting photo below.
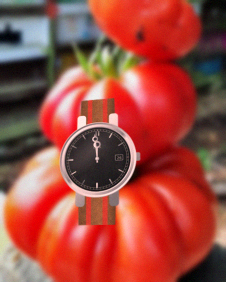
**11:59**
